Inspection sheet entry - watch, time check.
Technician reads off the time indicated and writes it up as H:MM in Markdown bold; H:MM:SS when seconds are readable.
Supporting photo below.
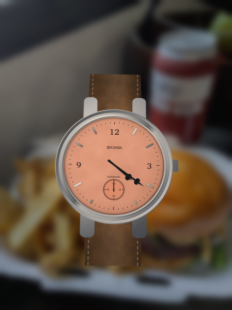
**4:21**
